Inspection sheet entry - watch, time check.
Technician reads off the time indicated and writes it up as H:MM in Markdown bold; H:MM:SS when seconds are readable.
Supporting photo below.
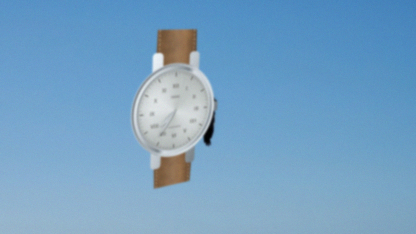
**7:36**
